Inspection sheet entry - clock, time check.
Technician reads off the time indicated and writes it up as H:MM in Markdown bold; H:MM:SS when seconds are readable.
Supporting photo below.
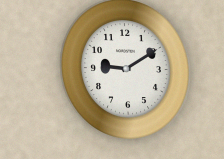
**9:10**
